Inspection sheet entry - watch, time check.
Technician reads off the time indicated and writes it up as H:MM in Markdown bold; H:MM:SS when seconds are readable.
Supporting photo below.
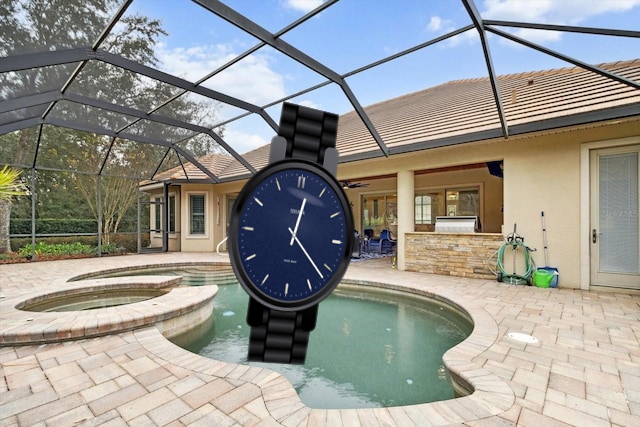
**12:22**
